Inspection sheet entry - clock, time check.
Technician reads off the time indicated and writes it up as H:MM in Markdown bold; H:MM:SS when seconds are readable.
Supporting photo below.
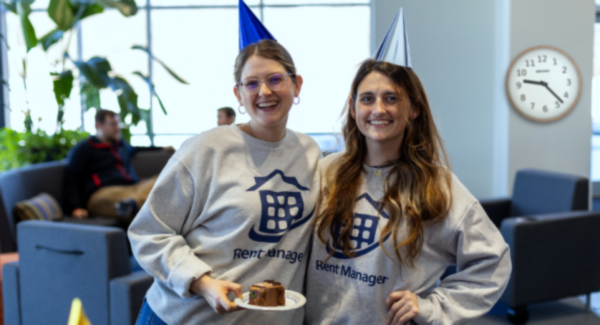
**9:23**
